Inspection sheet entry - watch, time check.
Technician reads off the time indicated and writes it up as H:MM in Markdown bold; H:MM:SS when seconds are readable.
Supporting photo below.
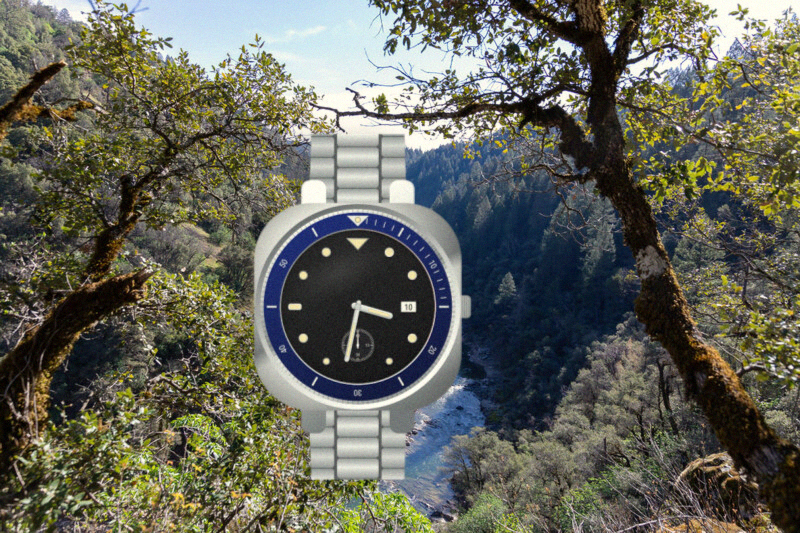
**3:32**
